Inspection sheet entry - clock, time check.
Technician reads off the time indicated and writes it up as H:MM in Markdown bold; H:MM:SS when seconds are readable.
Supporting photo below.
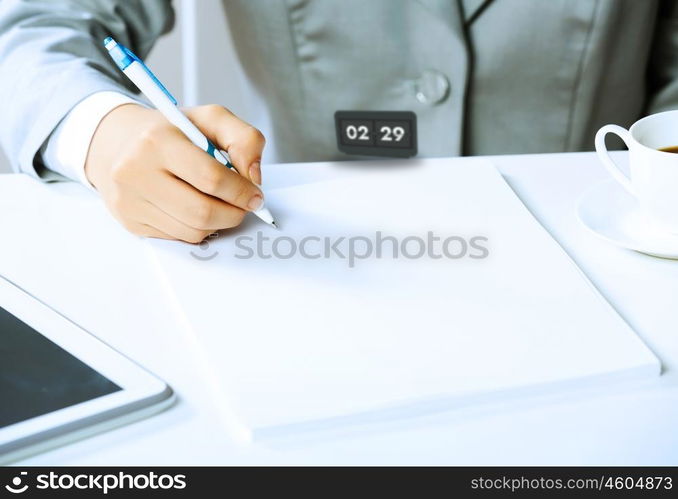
**2:29**
